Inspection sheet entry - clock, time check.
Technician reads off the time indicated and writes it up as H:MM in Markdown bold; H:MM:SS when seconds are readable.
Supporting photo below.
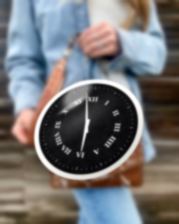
**5:58**
